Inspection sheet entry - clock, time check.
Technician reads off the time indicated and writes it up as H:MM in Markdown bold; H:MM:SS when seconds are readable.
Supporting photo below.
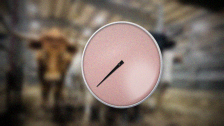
**7:38**
